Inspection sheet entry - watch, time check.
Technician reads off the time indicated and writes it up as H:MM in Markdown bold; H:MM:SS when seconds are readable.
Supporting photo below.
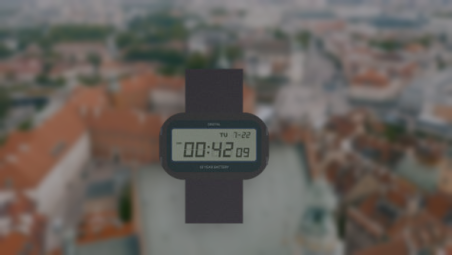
**0:42:09**
